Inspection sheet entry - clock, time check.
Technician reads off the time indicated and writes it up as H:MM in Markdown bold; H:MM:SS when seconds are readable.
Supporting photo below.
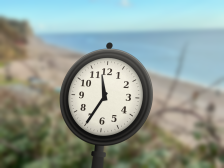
**11:35**
